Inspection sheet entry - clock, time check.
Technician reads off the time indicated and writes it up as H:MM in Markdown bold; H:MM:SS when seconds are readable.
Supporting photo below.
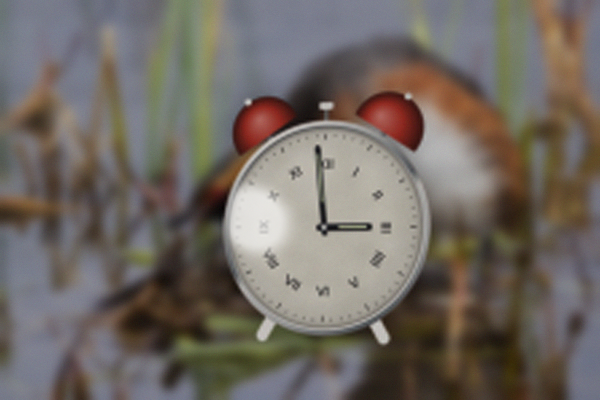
**2:59**
